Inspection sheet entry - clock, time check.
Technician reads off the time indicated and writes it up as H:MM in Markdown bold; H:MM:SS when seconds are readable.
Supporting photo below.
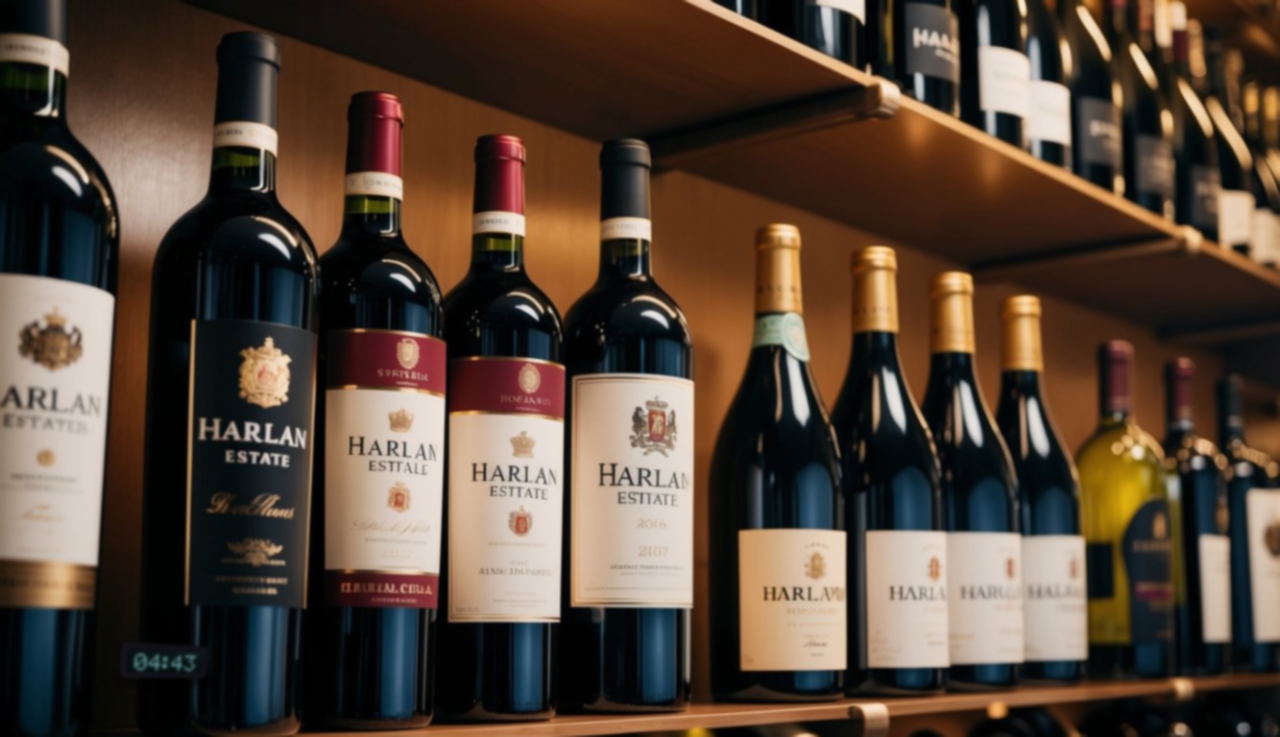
**4:43**
